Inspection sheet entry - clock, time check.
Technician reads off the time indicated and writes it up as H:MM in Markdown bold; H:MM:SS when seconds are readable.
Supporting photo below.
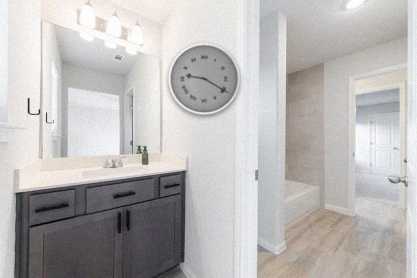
**9:20**
